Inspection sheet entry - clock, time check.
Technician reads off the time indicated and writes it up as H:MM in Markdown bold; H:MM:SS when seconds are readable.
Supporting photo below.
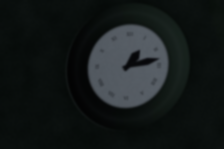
**1:13**
